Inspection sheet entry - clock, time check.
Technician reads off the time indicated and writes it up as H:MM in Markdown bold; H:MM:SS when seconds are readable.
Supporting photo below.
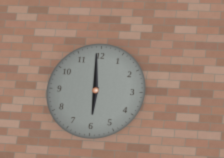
**5:59**
